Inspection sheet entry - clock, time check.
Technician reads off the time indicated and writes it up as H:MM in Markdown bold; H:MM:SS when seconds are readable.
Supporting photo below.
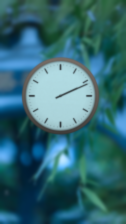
**2:11**
